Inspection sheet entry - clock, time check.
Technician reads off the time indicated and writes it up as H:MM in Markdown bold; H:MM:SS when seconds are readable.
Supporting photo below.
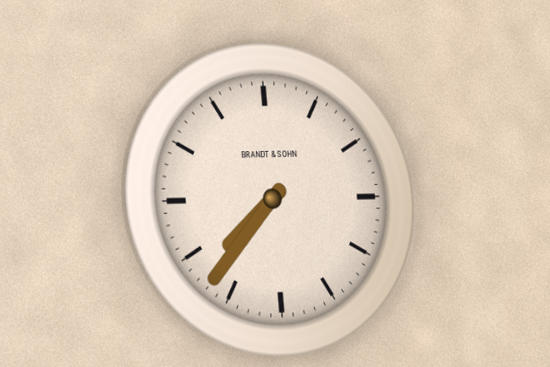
**7:37**
